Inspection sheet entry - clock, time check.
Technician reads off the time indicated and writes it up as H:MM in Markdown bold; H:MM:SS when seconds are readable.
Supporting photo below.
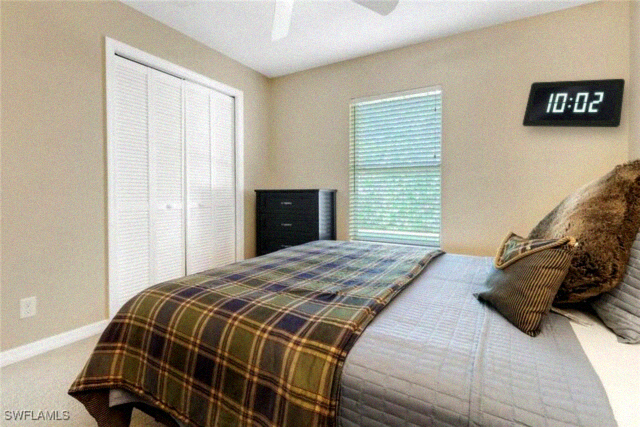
**10:02**
